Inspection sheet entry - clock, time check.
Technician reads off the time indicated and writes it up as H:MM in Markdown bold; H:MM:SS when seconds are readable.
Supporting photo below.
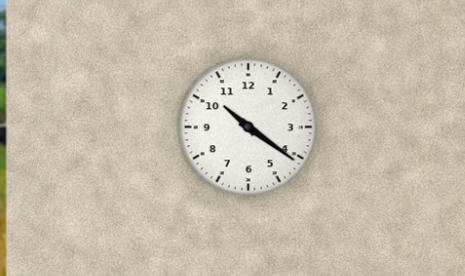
**10:21**
